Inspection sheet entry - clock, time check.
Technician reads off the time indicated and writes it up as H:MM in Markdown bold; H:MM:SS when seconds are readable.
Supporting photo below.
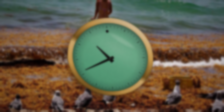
**10:41**
